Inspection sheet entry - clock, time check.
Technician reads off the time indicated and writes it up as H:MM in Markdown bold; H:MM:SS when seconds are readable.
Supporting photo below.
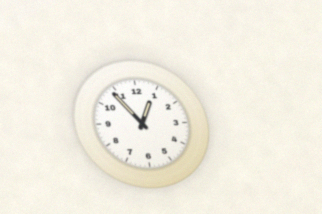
**12:54**
